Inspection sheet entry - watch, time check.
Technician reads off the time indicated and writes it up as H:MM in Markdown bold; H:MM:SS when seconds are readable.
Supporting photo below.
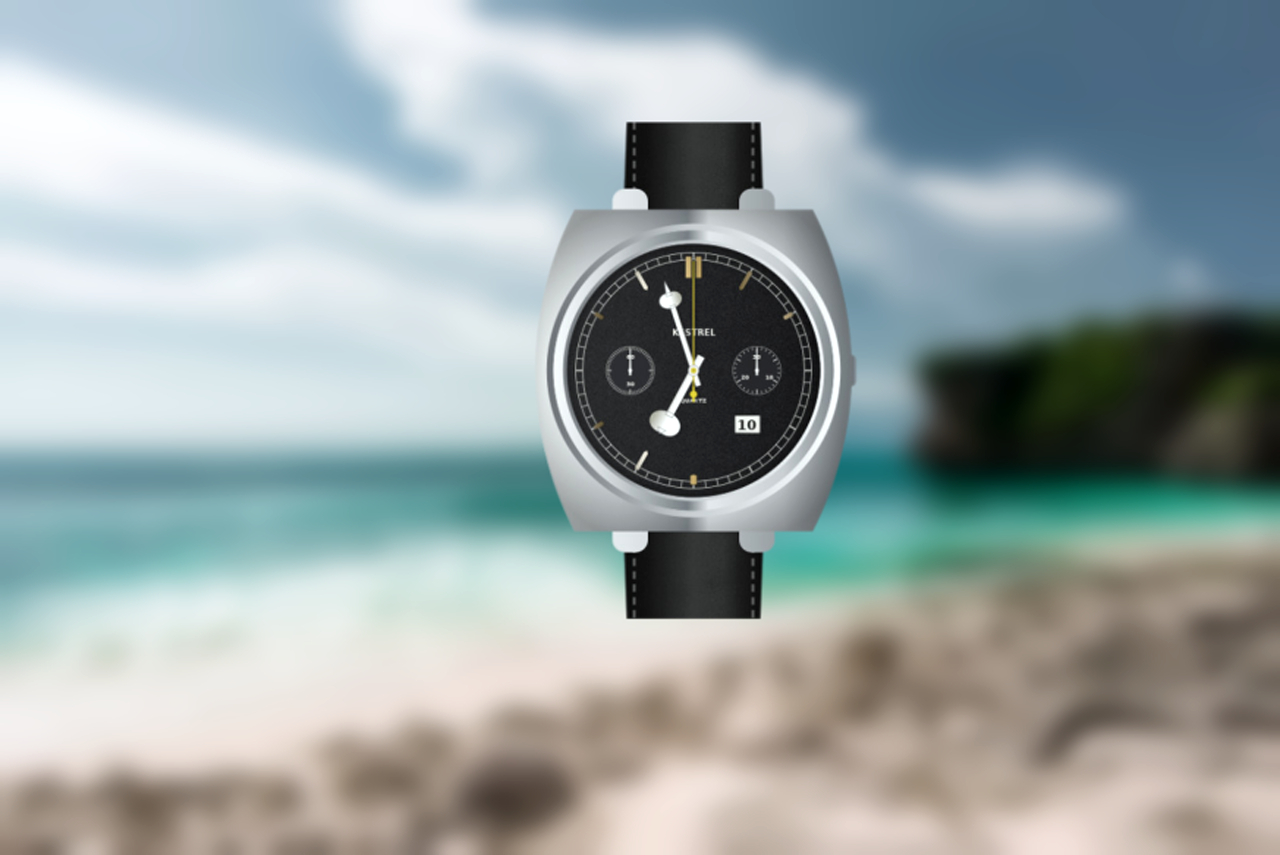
**6:57**
